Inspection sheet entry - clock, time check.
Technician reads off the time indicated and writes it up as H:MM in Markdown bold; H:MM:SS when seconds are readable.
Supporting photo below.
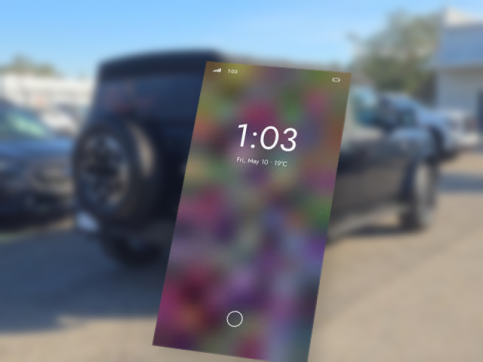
**1:03**
